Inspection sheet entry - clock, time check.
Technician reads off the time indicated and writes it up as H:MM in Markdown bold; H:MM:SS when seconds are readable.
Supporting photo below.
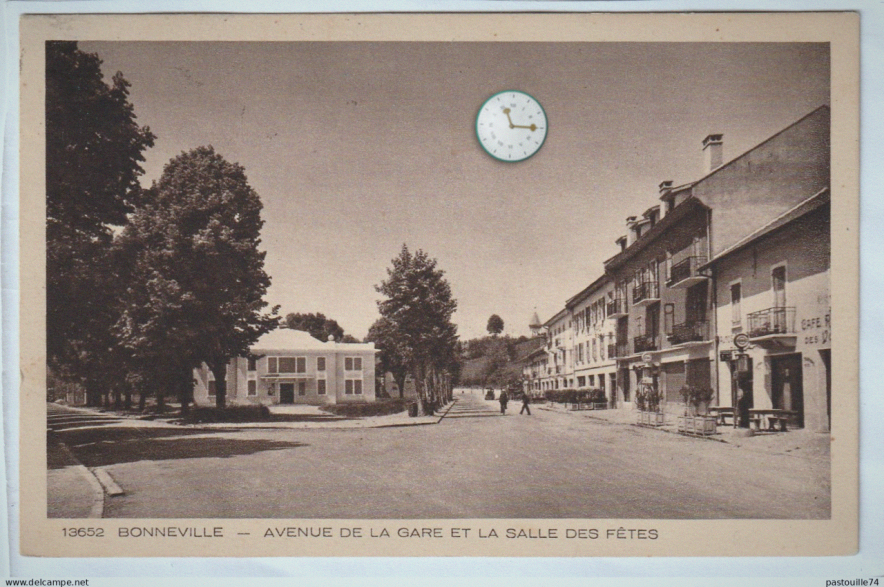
**11:15**
